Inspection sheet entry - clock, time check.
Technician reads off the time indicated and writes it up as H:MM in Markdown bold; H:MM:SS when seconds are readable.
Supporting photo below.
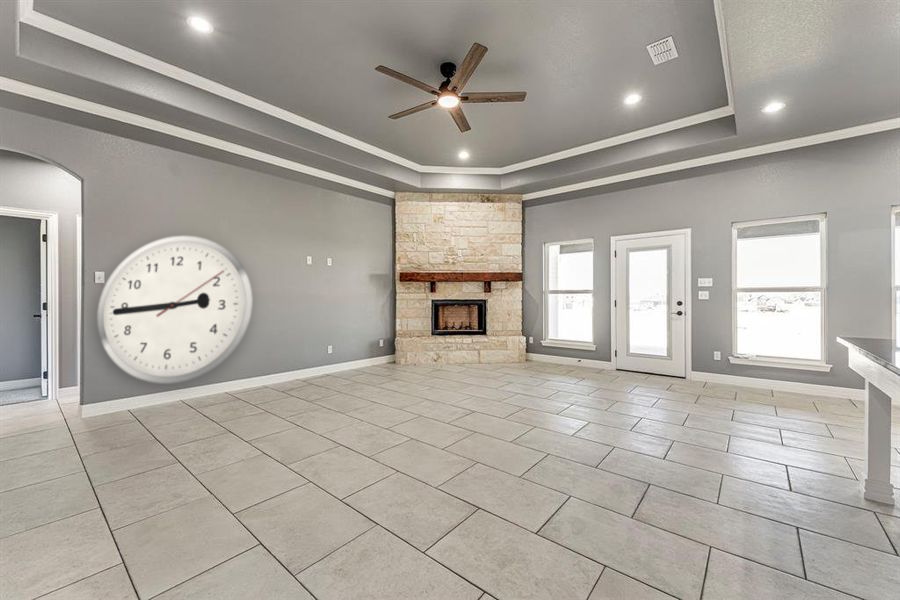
**2:44:09**
